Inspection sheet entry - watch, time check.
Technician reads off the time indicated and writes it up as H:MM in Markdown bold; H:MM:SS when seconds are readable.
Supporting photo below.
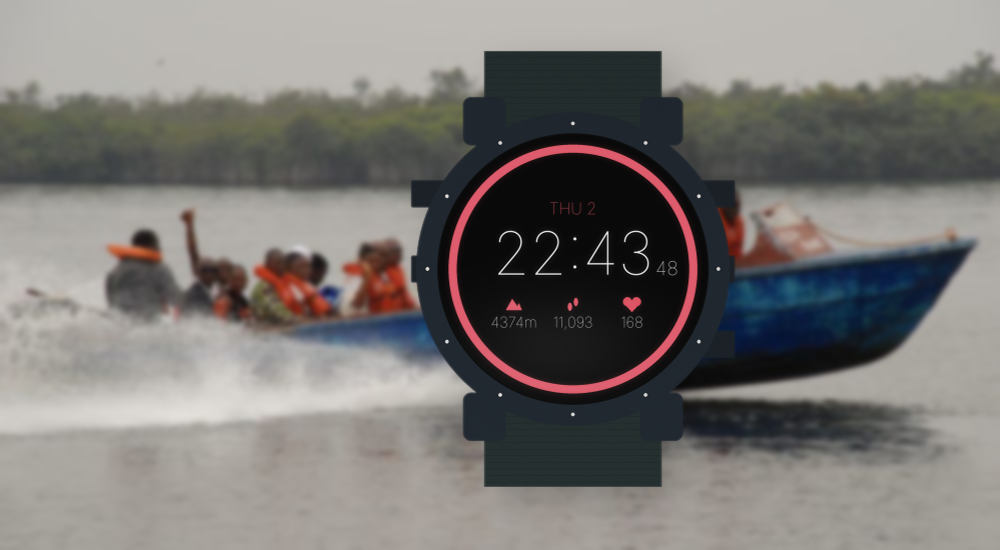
**22:43:48**
